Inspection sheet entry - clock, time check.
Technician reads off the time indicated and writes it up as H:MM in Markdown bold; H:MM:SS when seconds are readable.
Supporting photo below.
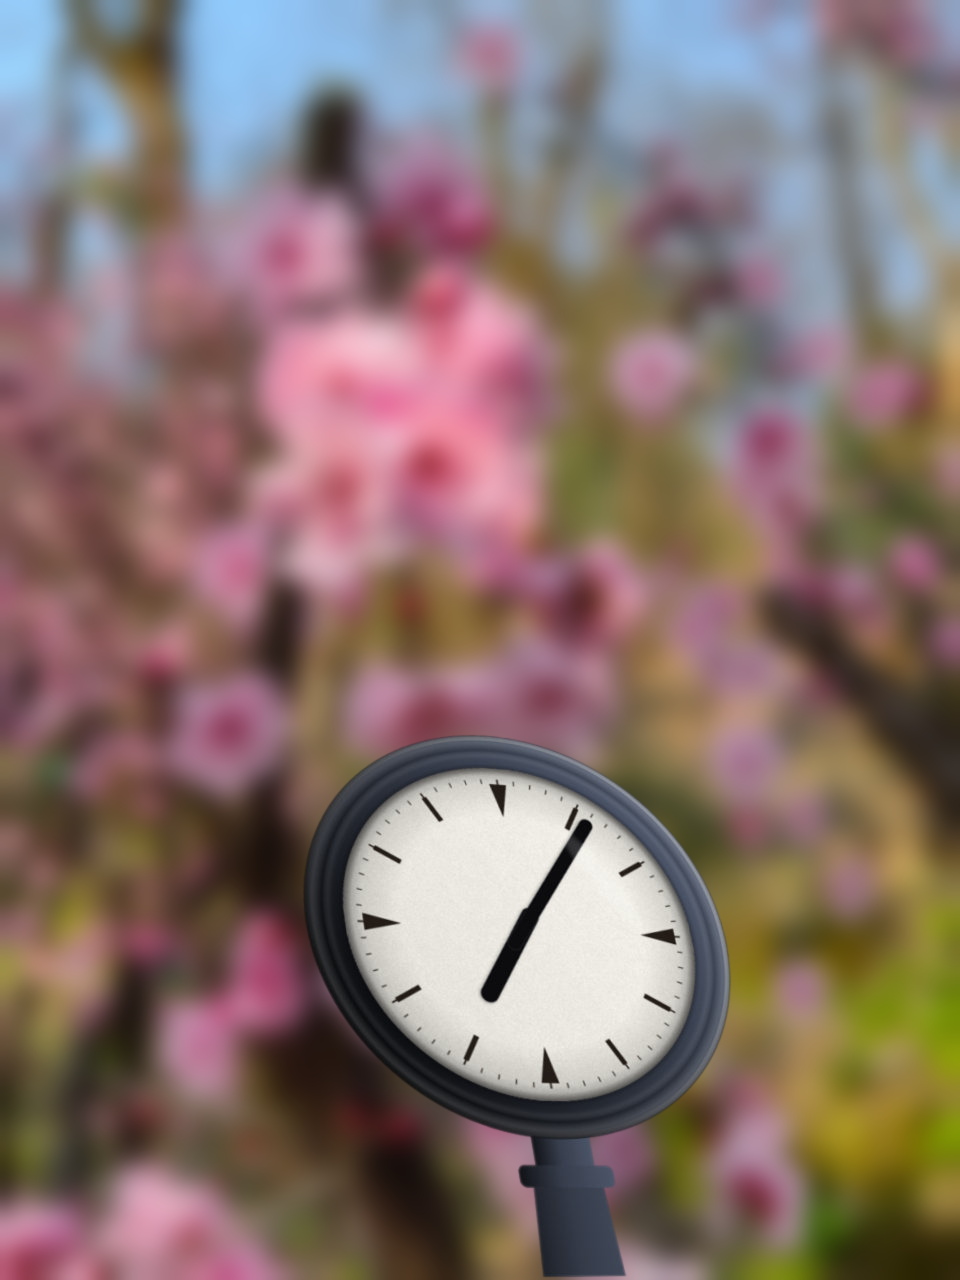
**7:06**
